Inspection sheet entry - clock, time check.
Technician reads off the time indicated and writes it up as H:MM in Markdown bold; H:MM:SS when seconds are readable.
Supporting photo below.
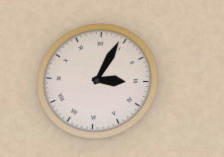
**3:04**
